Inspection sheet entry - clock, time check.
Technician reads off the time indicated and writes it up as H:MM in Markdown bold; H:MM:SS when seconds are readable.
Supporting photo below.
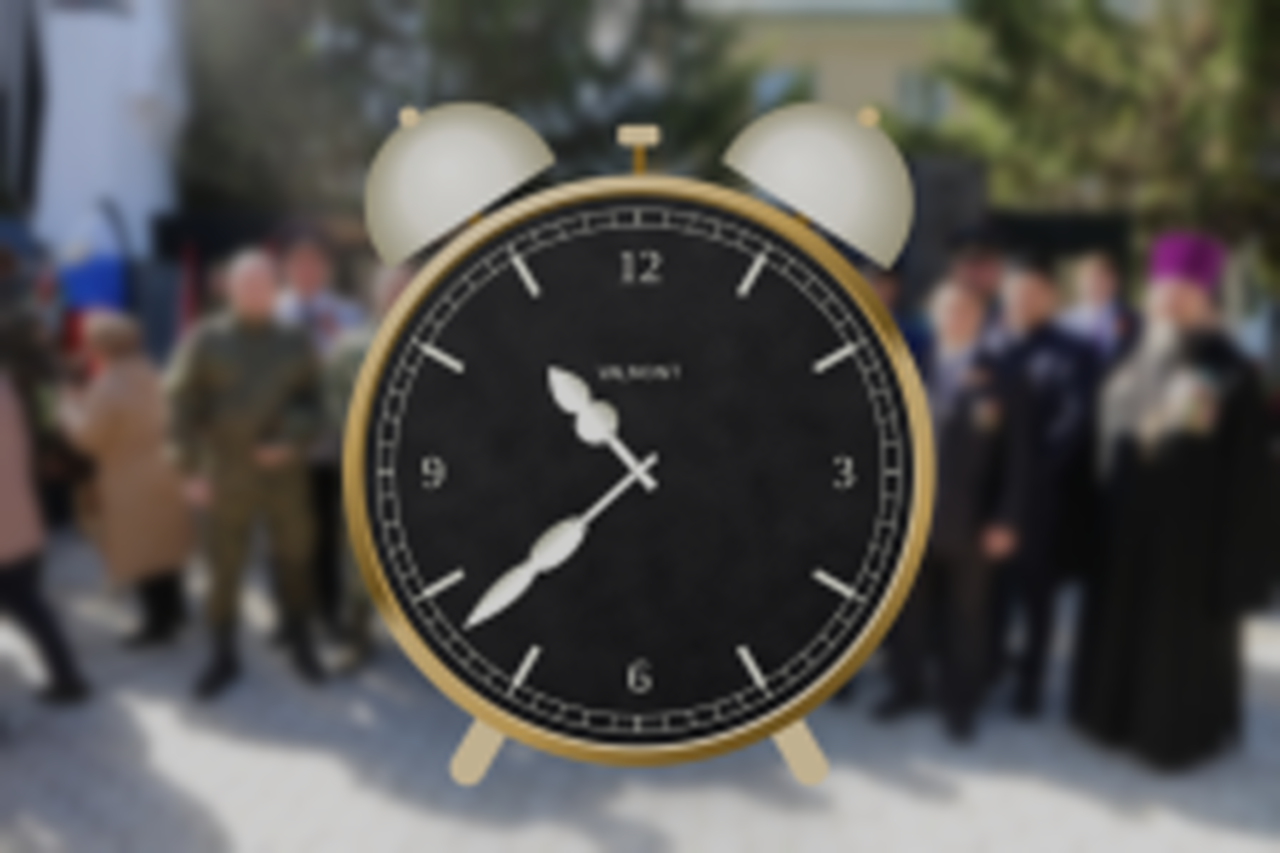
**10:38**
